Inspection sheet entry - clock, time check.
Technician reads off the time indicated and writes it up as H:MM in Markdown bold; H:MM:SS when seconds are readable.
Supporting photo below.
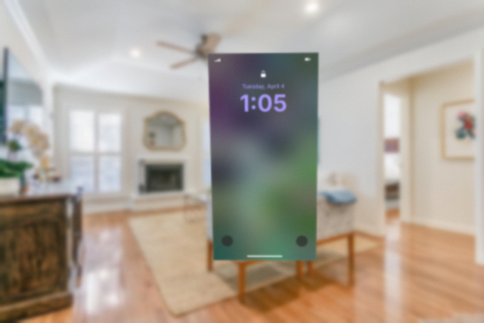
**1:05**
